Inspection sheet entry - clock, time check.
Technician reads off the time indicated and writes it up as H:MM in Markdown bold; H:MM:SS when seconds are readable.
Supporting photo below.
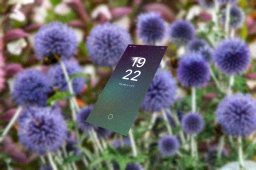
**19:22**
